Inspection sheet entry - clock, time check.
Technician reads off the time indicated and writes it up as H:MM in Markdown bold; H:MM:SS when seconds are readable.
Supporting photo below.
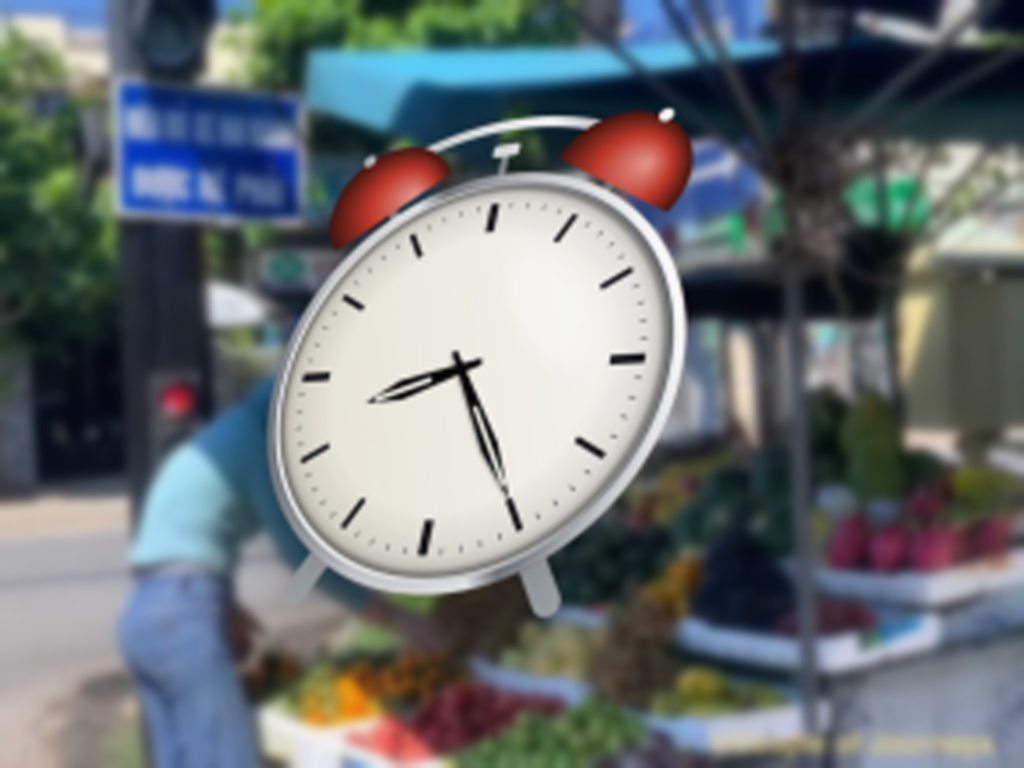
**8:25**
